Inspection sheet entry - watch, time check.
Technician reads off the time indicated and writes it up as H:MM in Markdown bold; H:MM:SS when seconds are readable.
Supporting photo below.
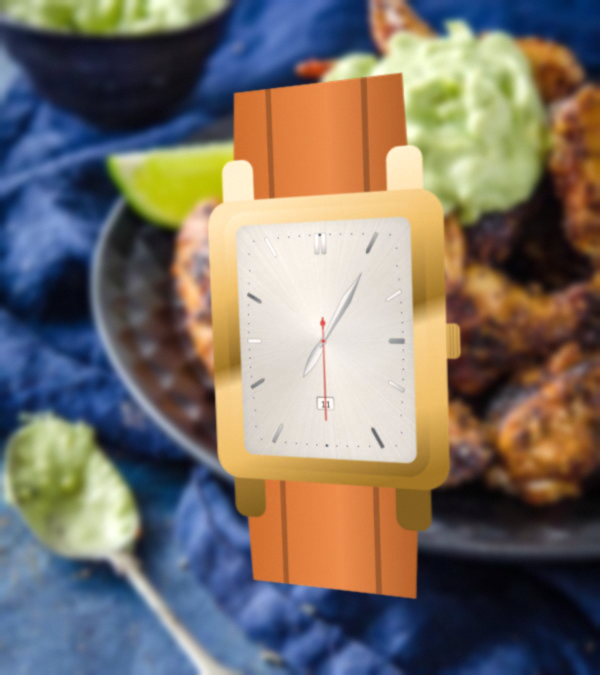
**7:05:30**
